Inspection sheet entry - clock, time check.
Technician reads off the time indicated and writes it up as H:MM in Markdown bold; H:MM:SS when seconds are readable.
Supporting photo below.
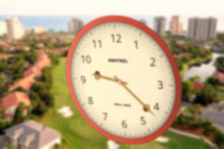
**9:22**
